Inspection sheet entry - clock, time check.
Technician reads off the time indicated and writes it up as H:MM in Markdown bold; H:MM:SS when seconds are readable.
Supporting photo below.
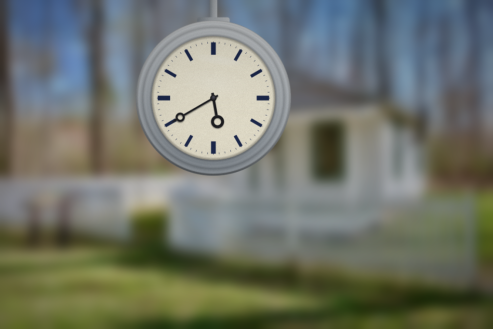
**5:40**
